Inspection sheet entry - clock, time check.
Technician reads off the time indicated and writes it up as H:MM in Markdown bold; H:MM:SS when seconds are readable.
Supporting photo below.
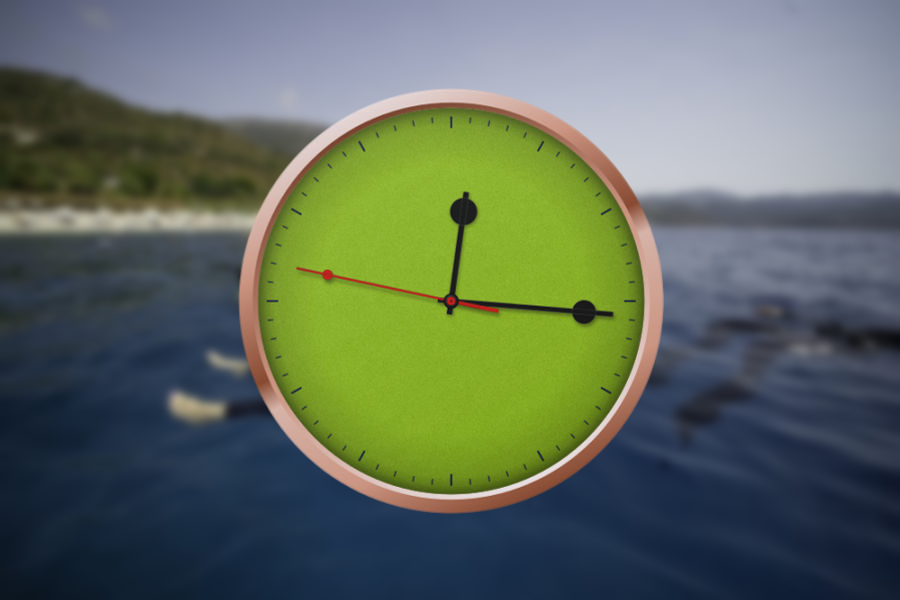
**12:15:47**
